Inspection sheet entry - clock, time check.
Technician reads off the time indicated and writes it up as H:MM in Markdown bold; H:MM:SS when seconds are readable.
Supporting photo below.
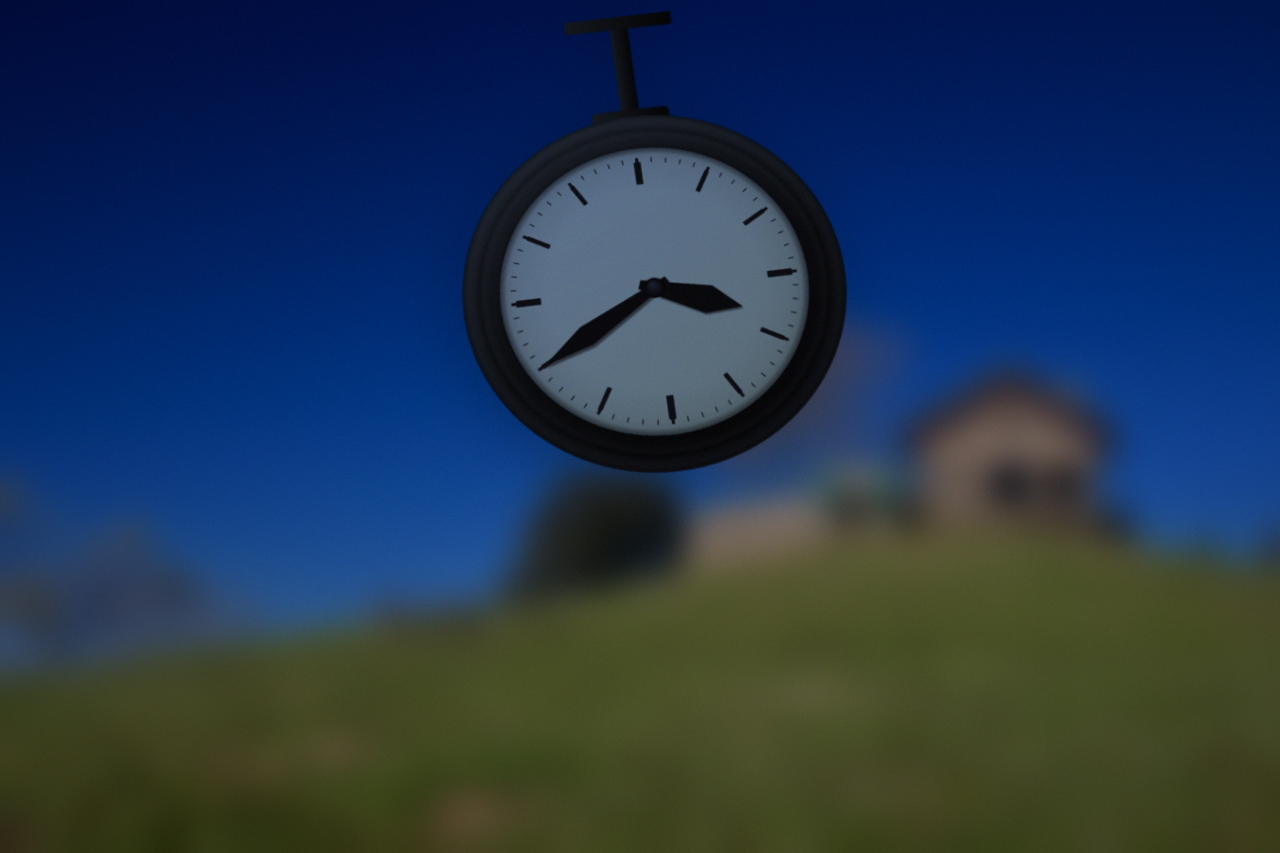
**3:40**
